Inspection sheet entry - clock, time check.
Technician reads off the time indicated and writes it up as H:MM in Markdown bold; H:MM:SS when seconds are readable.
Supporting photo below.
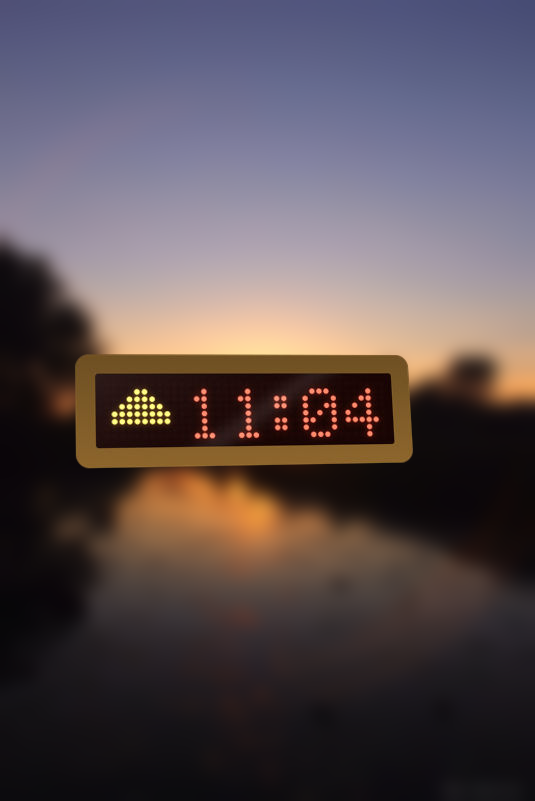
**11:04**
